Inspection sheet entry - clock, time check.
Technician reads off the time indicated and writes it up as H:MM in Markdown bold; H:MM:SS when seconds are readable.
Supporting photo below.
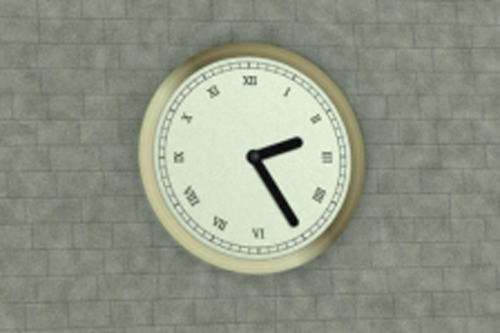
**2:25**
